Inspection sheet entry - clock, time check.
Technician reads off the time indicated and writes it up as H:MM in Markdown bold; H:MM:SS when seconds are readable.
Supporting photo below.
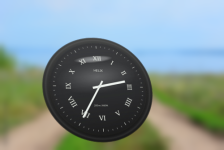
**2:35**
